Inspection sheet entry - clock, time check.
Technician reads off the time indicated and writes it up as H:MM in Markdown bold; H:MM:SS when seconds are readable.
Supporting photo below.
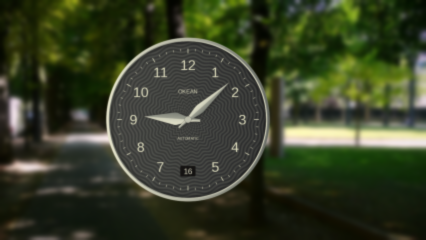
**9:08**
